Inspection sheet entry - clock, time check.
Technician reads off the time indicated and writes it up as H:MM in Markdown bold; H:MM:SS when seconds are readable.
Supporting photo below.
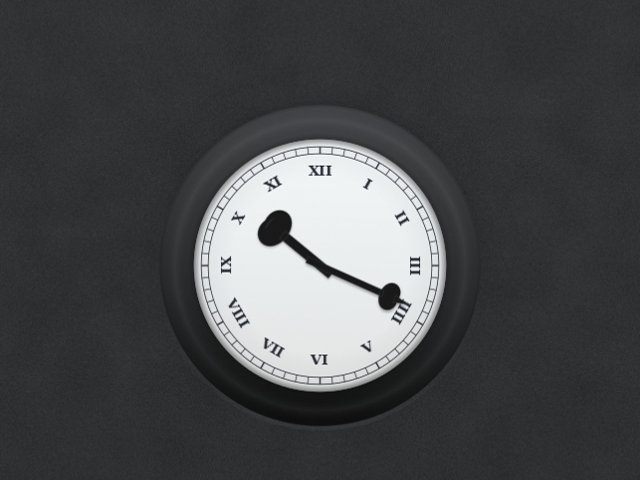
**10:19**
